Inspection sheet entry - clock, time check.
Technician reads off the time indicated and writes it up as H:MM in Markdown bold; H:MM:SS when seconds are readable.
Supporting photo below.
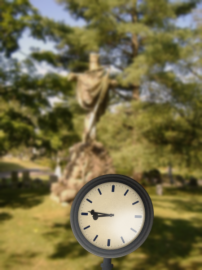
**8:46**
